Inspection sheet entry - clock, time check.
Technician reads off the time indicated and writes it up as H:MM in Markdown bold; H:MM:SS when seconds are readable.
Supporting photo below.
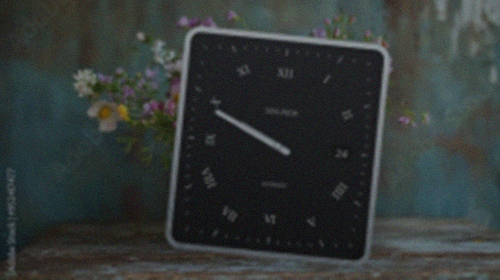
**9:49**
